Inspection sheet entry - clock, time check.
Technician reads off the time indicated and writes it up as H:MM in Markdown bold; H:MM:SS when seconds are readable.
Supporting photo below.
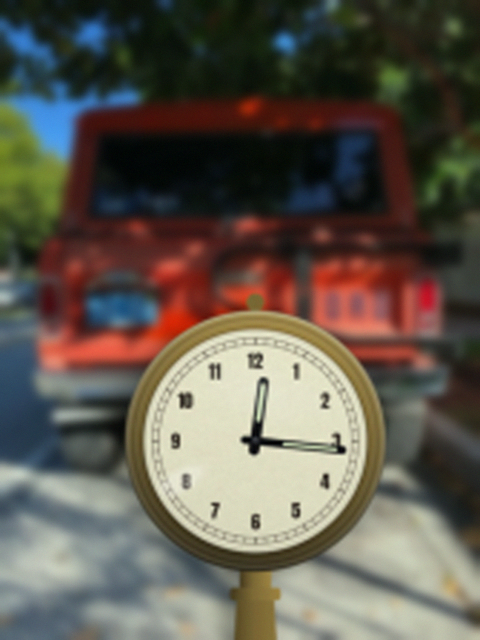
**12:16**
